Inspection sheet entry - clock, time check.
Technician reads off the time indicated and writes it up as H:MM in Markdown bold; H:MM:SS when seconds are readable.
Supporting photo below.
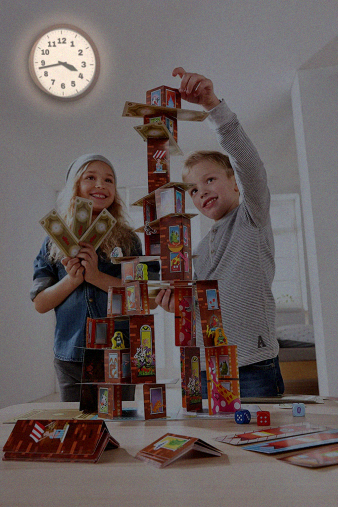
**3:43**
